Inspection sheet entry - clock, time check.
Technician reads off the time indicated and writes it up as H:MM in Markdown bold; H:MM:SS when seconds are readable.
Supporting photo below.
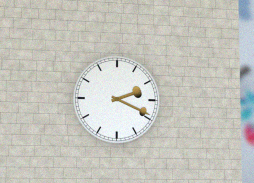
**2:19**
